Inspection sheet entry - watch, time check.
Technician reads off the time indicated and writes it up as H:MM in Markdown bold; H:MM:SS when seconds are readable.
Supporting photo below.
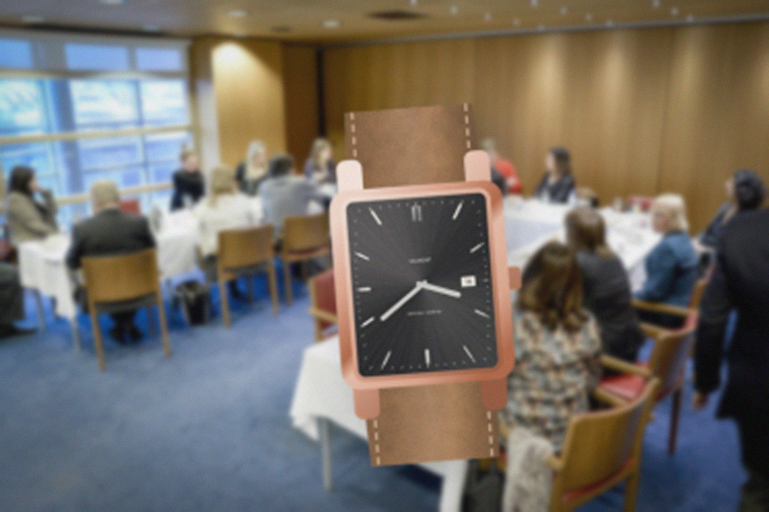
**3:39**
